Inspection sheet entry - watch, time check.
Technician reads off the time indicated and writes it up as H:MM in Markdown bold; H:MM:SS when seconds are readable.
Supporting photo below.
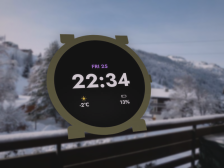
**22:34**
